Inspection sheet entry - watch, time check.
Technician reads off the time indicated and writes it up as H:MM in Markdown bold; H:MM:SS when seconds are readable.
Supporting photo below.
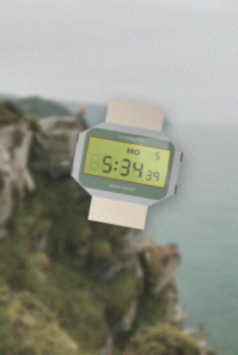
**5:34:39**
